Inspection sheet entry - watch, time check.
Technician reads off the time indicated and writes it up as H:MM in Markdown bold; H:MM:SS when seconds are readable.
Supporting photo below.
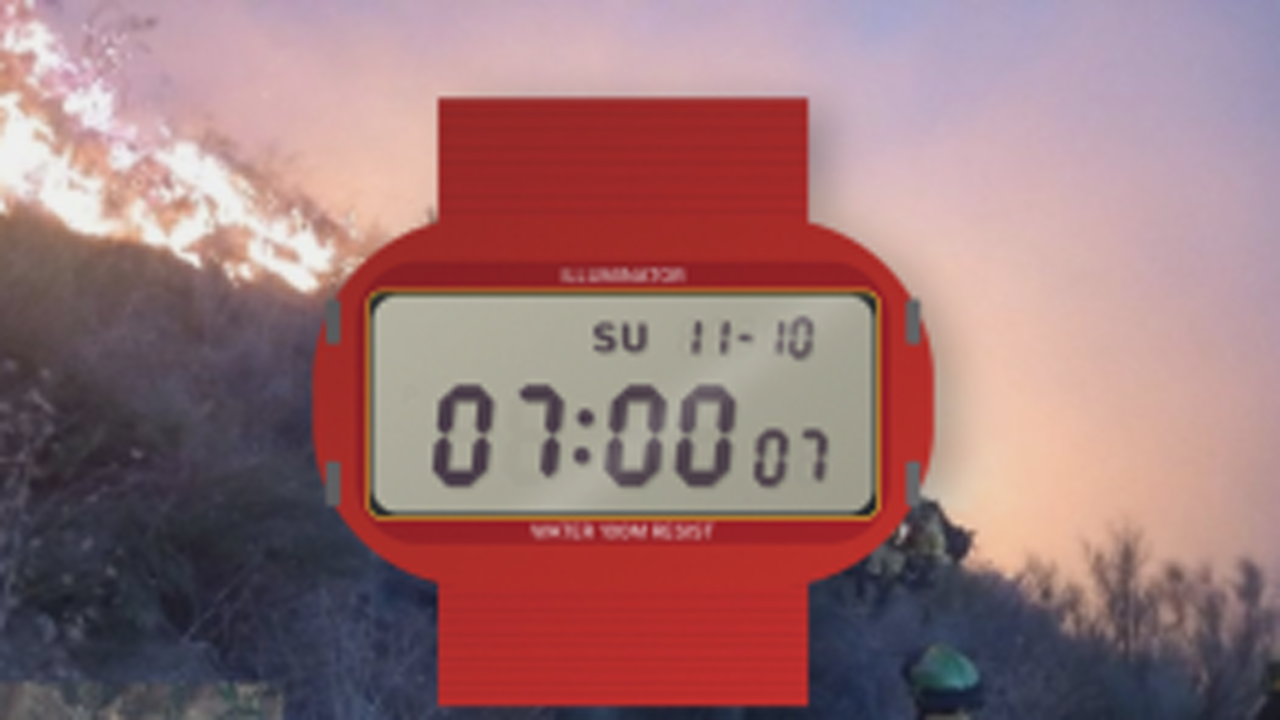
**7:00:07**
